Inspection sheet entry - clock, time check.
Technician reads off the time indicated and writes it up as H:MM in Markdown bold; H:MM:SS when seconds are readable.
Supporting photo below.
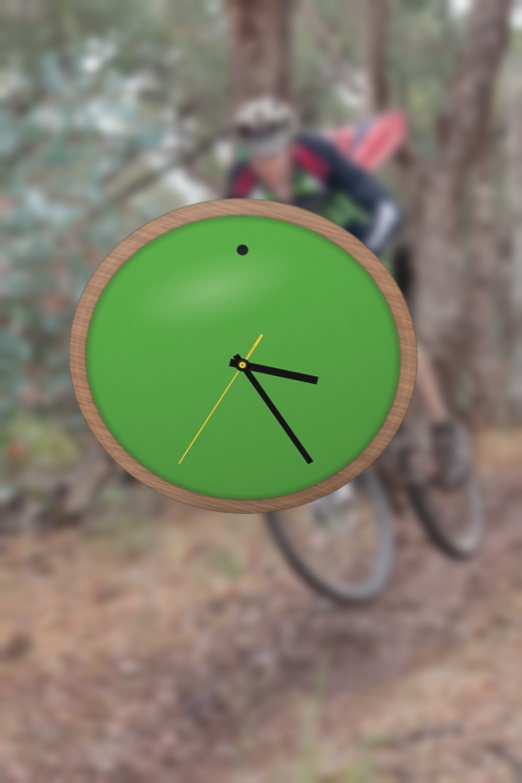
**3:24:35**
